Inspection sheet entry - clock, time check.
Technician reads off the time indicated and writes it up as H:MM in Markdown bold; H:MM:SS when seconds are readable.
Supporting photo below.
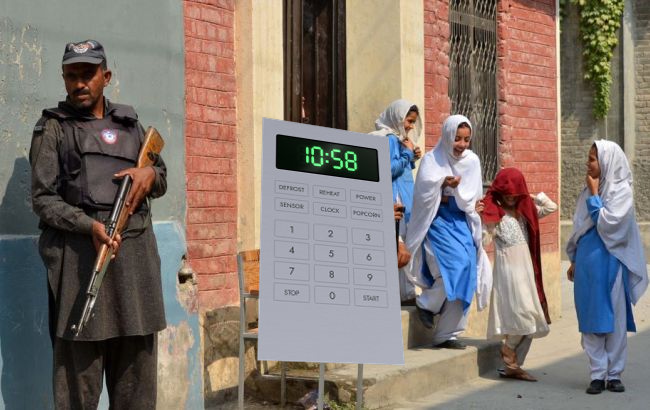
**10:58**
